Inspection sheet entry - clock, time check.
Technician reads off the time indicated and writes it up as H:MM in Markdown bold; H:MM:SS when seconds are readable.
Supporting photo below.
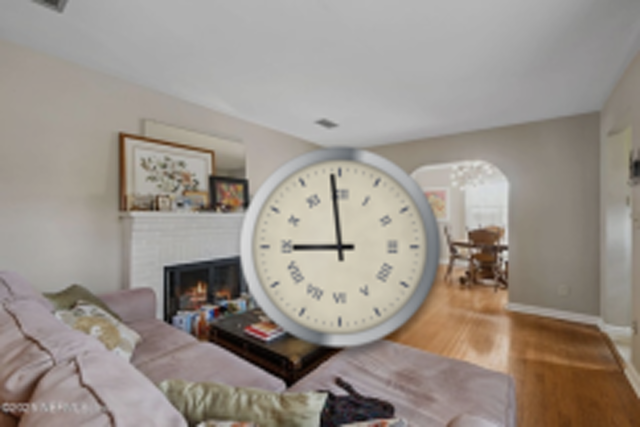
**8:59**
